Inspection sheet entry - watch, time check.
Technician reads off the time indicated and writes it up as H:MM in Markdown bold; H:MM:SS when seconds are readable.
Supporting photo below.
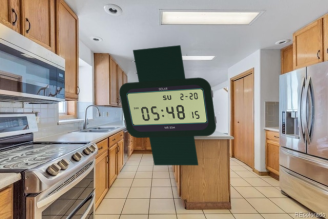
**5:48:15**
